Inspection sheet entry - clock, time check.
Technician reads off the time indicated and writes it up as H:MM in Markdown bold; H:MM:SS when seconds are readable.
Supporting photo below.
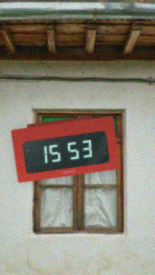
**15:53**
